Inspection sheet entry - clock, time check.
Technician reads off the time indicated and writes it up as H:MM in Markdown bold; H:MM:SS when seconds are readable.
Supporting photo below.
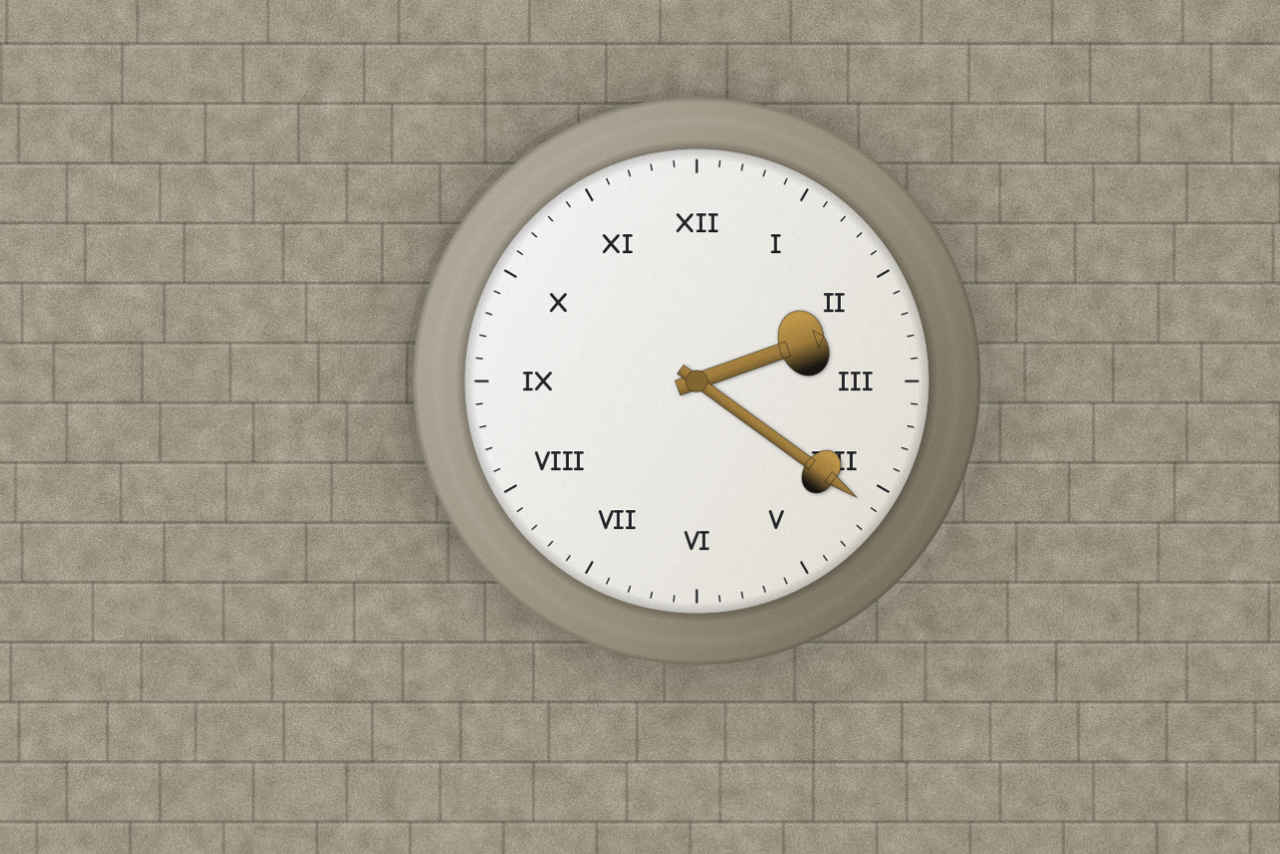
**2:21**
